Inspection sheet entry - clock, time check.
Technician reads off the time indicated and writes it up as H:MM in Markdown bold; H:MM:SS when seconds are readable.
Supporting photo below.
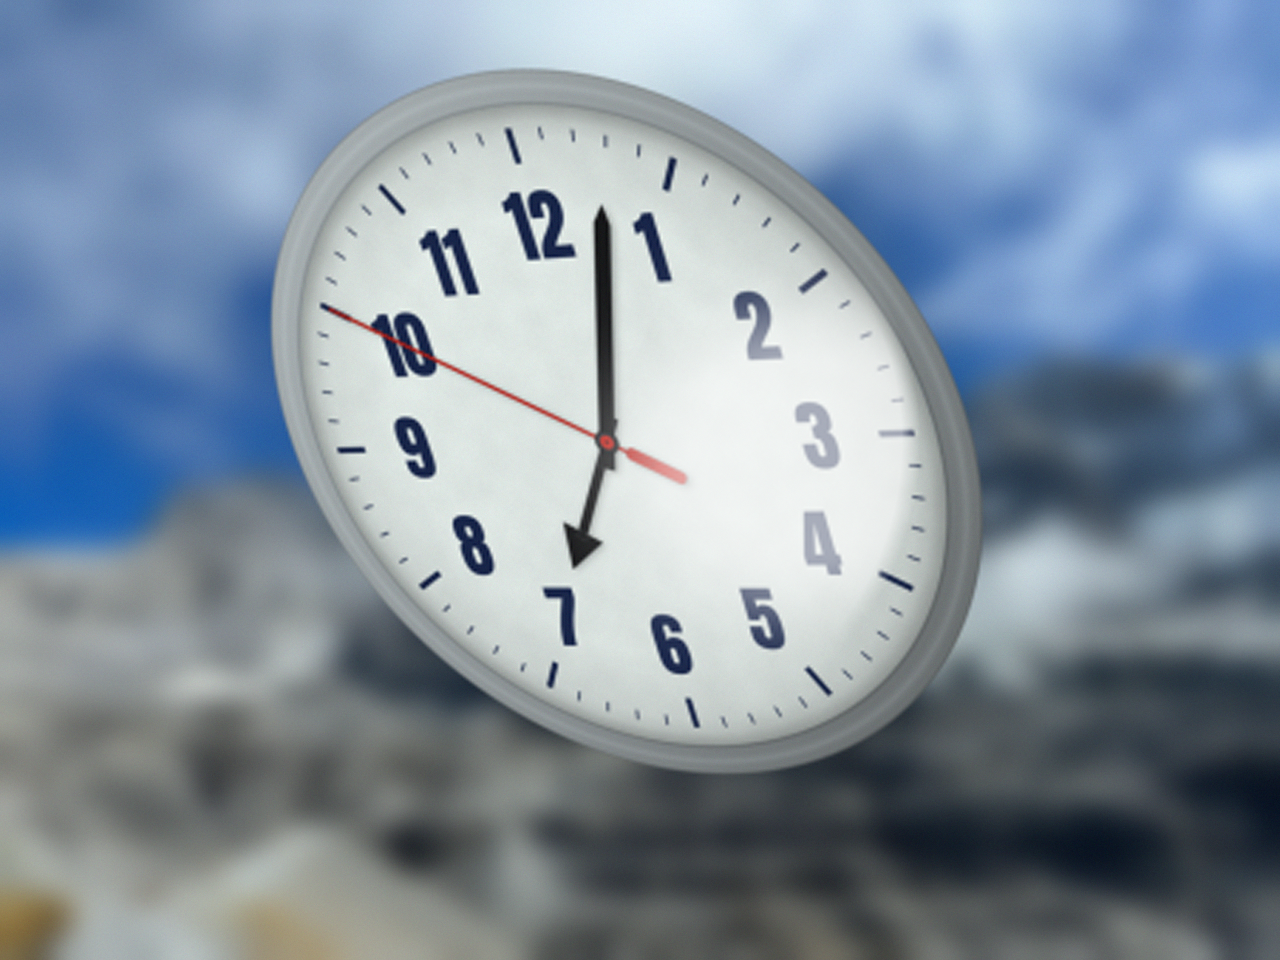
**7:02:50**
